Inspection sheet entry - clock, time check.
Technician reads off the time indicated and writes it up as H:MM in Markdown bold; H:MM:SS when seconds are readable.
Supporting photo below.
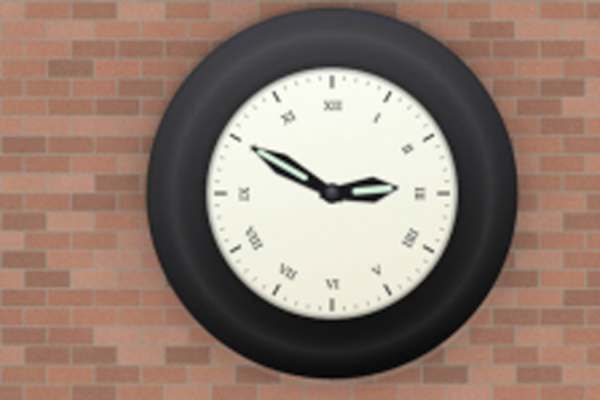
**2:50**
